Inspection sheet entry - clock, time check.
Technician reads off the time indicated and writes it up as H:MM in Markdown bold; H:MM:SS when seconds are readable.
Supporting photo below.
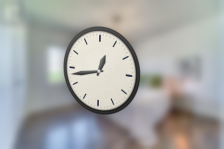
**12:43**
